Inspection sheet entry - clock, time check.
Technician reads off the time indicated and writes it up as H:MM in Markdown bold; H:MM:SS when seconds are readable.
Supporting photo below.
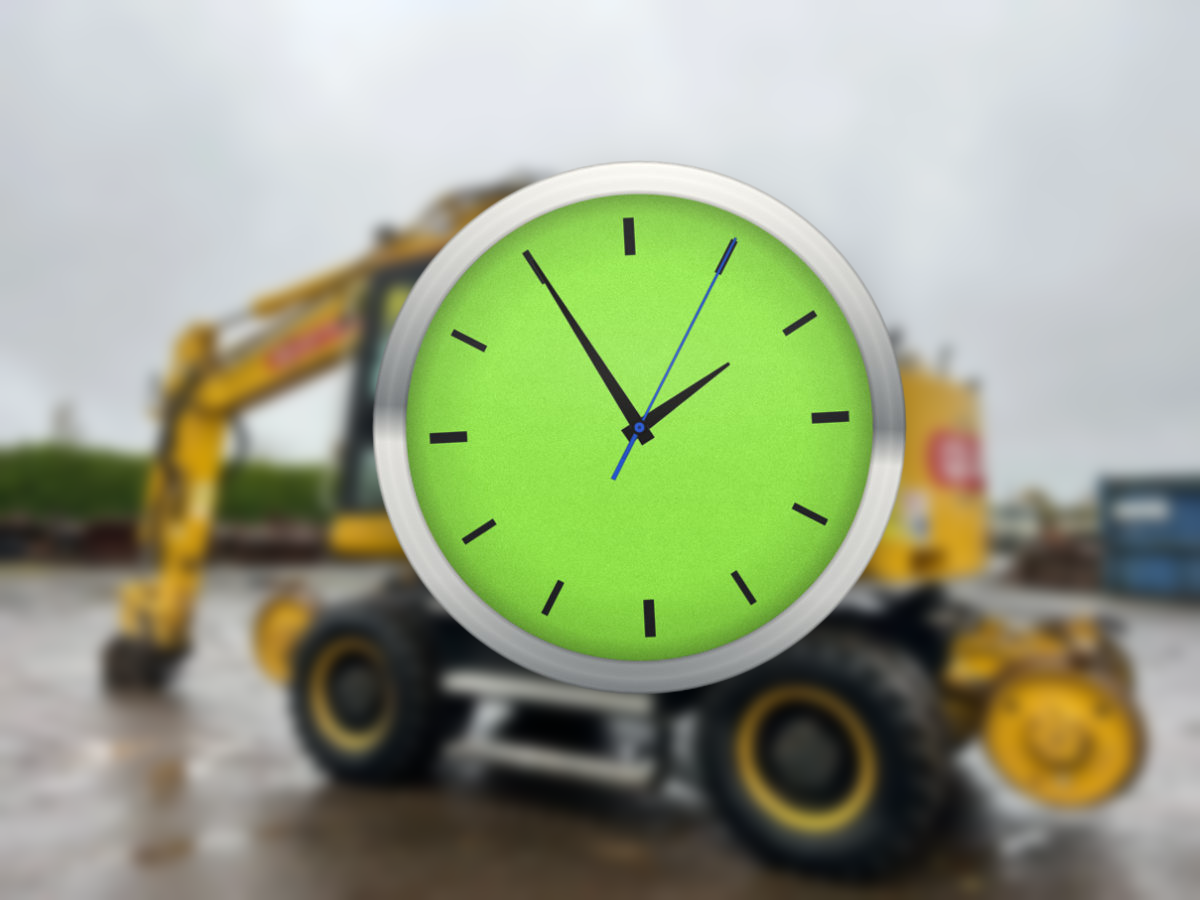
**1:55:05**
